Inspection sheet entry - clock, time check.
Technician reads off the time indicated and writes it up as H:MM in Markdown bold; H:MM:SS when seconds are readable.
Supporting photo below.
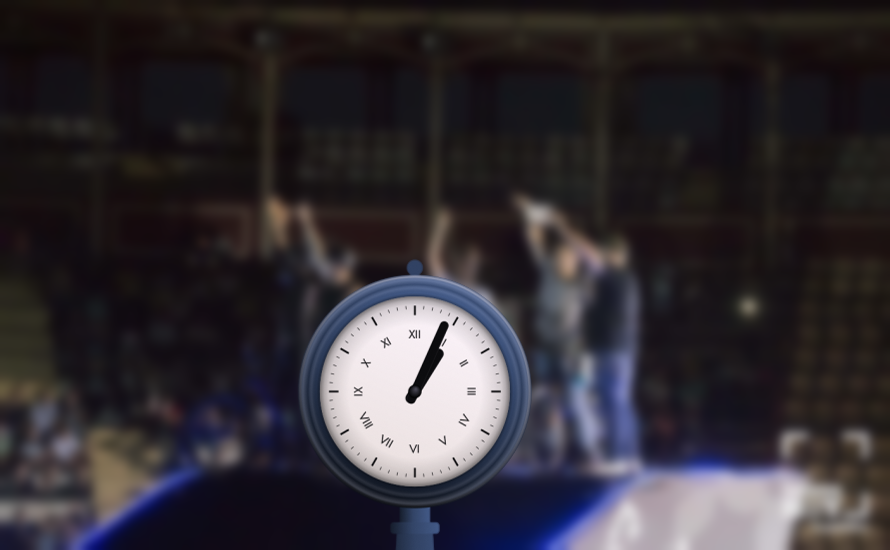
**1:04**
